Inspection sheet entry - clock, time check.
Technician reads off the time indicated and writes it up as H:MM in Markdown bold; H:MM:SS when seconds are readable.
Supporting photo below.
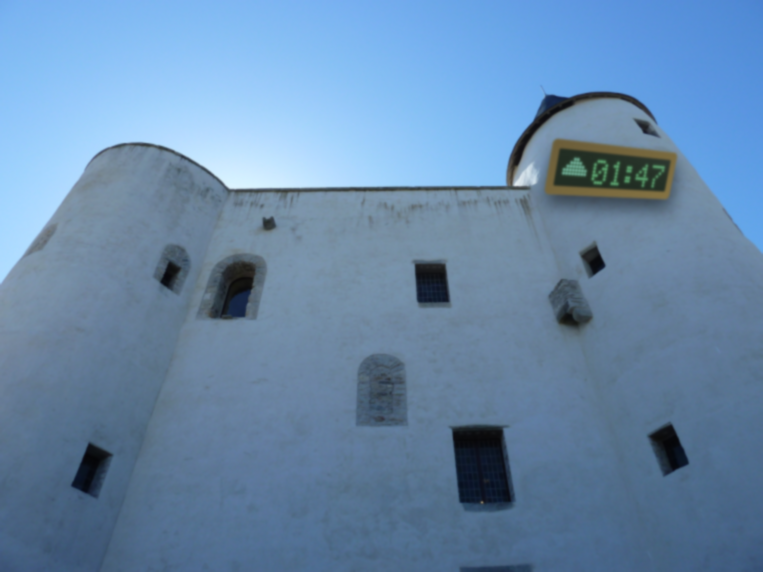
**1:47**
